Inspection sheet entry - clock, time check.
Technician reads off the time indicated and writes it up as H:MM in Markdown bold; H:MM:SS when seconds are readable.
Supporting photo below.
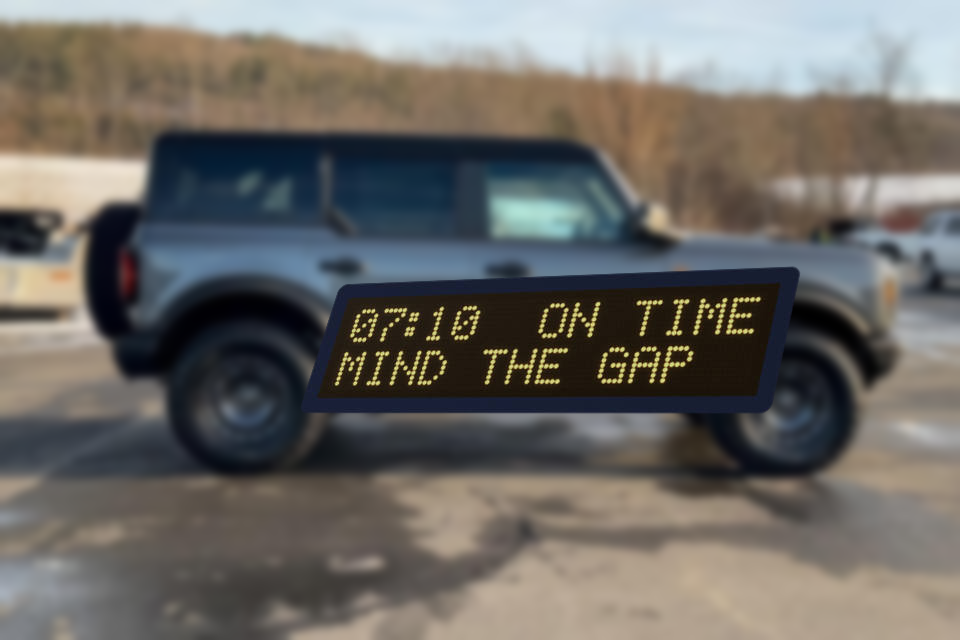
**7:10**
